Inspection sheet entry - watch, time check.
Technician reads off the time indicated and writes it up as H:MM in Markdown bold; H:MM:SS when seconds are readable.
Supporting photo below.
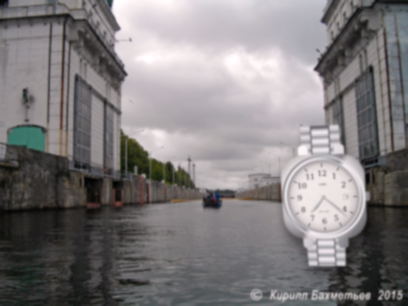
**7:22**
